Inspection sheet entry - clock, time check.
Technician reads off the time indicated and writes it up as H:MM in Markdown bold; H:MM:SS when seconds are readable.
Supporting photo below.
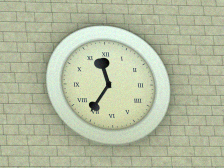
**11:36**
